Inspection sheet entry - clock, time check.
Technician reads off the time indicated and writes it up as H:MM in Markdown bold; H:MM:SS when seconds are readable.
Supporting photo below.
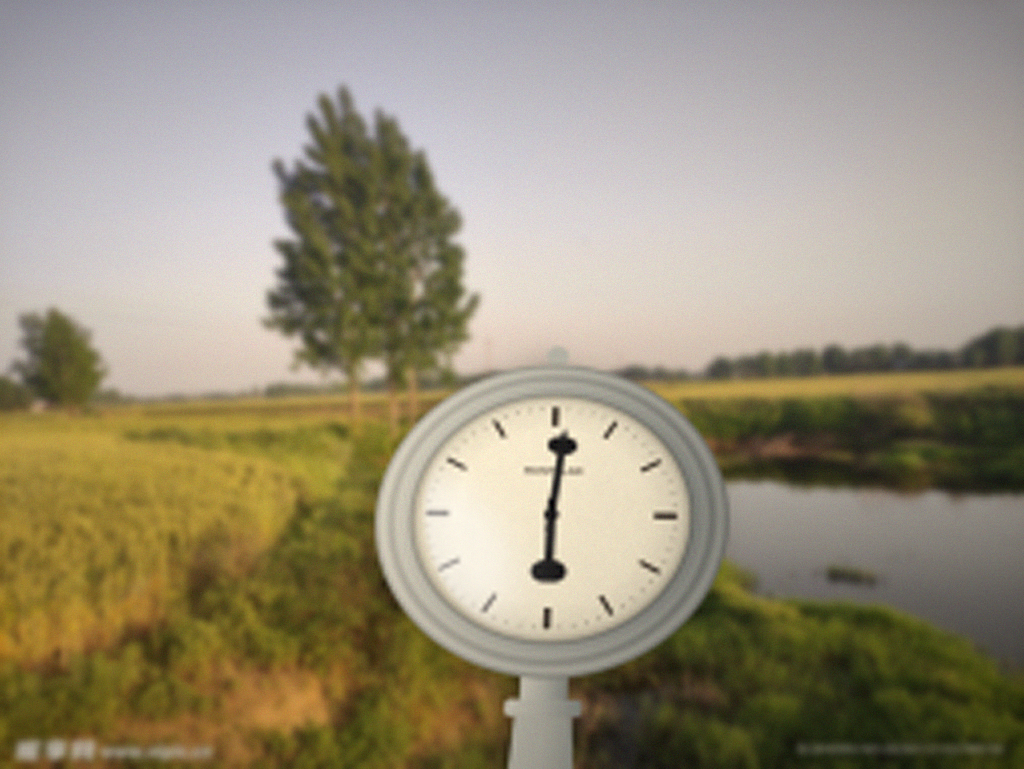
**6:01**
